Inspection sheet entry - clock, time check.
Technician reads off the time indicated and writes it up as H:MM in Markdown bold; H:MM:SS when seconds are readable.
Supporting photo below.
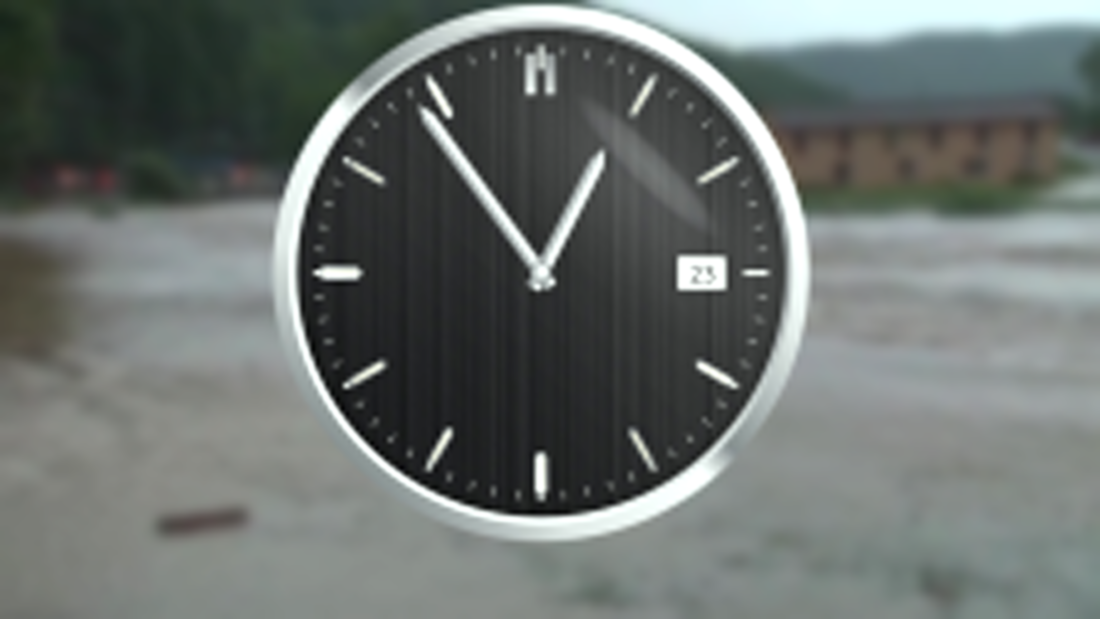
**12:54**
